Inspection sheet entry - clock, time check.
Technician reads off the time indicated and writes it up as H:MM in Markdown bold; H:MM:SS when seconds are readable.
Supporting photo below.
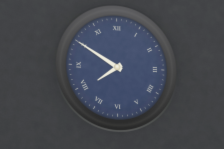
**7:50**
